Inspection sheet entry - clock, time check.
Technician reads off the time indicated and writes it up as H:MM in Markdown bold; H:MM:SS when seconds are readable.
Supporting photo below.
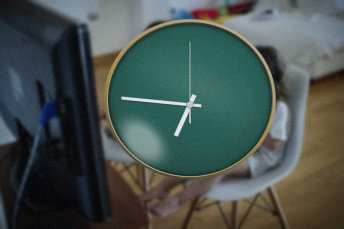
**6:46:00**
